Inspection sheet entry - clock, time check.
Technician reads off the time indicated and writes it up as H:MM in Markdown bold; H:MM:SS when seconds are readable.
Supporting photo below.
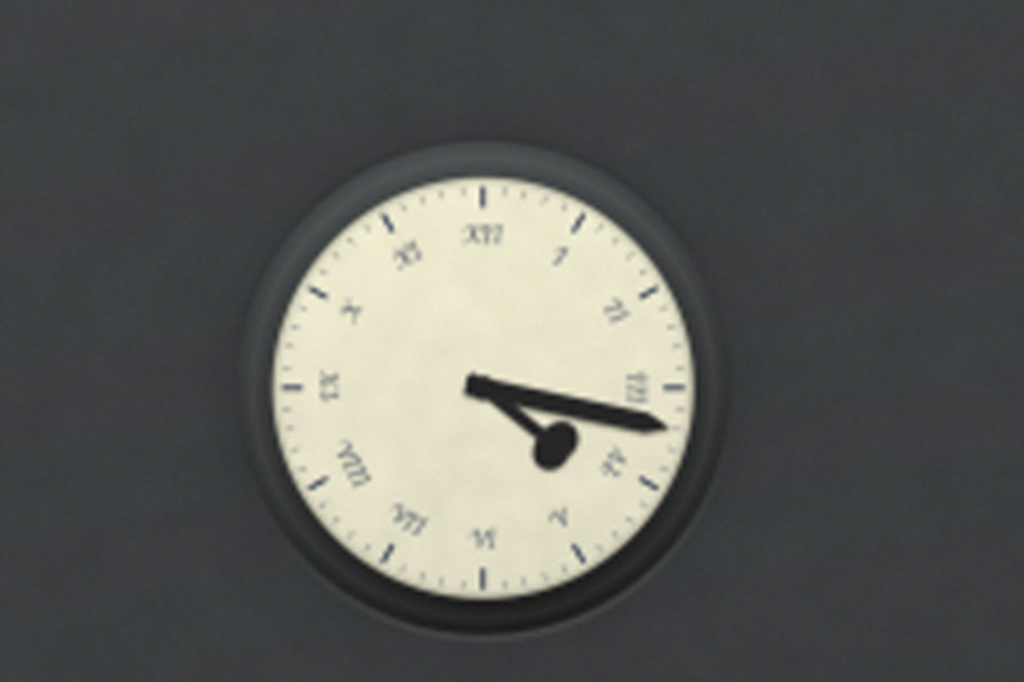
**4:17**
